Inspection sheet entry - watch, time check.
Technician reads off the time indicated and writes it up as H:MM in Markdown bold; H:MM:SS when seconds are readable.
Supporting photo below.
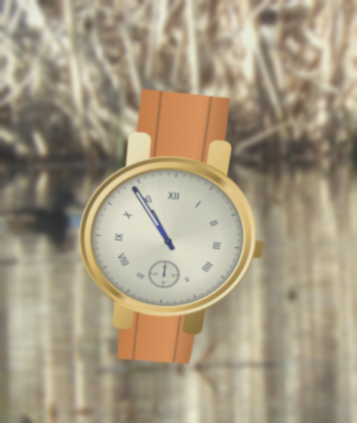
**10:54**
